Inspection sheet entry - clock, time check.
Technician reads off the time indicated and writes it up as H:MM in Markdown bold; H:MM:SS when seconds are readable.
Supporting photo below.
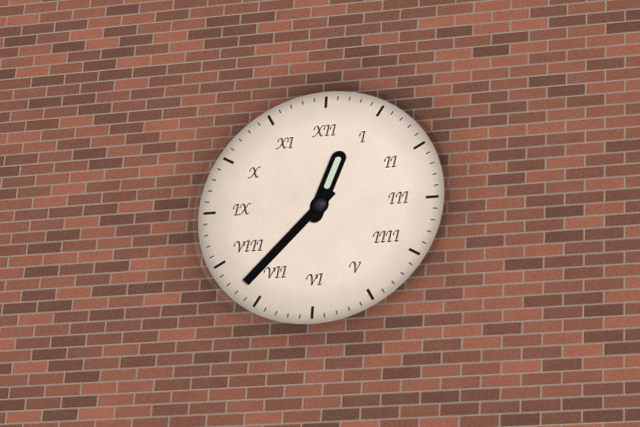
**12:37**
